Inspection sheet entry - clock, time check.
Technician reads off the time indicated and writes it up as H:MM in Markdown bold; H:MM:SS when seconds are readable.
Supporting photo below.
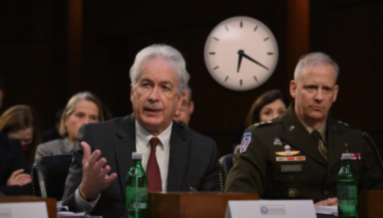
**6:20**
